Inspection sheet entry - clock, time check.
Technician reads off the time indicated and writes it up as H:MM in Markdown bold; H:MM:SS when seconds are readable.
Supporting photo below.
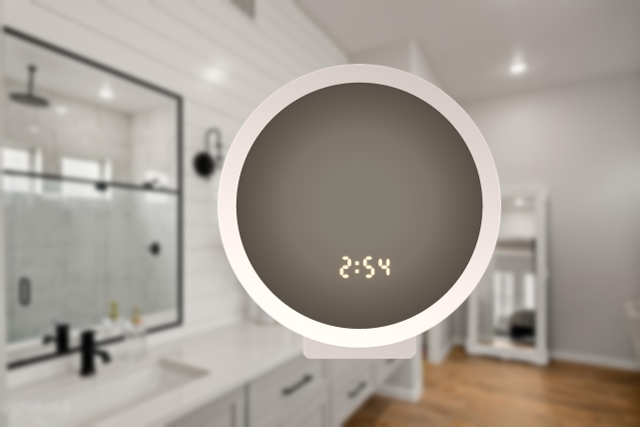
**2:54**
